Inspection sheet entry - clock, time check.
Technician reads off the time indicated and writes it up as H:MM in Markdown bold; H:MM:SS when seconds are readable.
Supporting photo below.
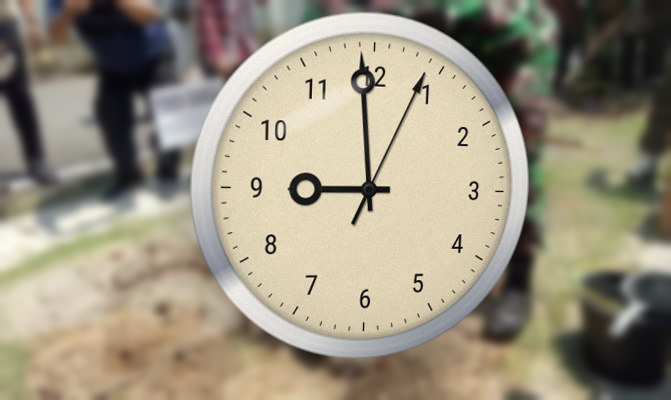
**8:59:04**
